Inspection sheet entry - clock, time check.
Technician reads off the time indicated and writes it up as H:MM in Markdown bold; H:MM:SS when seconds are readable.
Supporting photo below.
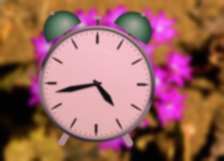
**4:43**
